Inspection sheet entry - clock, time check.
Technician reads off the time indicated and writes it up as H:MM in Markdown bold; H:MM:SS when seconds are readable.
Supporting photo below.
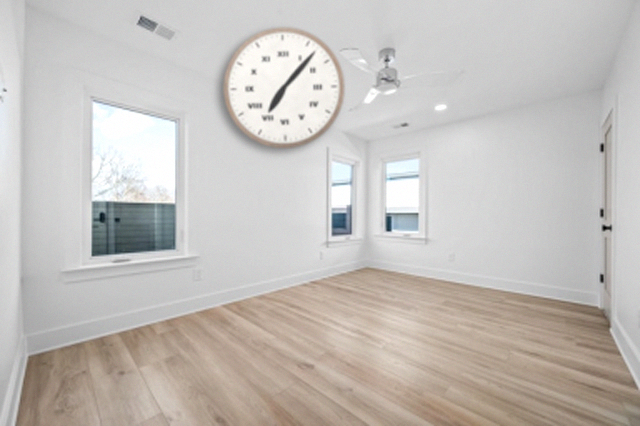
**7:07**
